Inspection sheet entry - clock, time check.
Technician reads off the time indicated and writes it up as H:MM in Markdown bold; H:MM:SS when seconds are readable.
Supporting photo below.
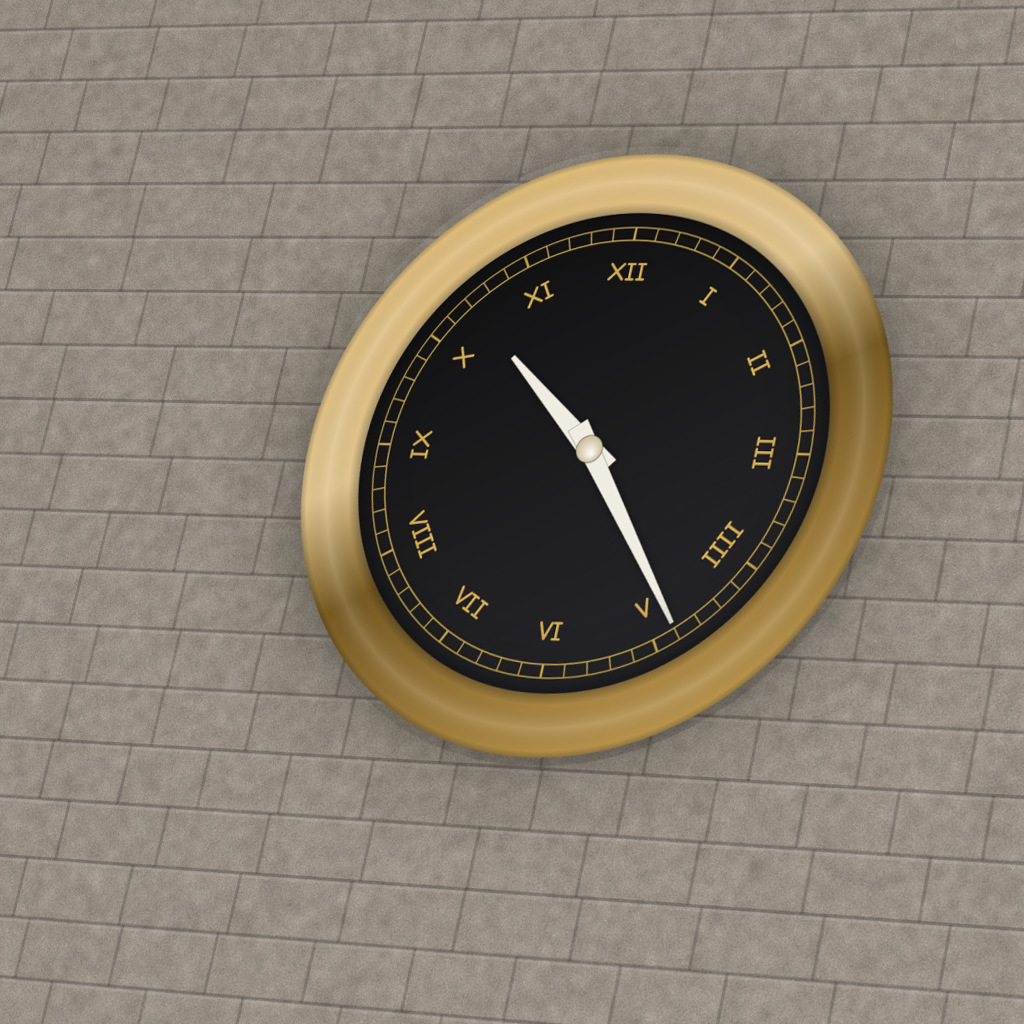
**10:24**
